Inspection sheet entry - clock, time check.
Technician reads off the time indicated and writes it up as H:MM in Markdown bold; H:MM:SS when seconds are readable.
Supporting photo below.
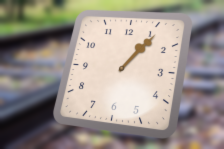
**1:06**
